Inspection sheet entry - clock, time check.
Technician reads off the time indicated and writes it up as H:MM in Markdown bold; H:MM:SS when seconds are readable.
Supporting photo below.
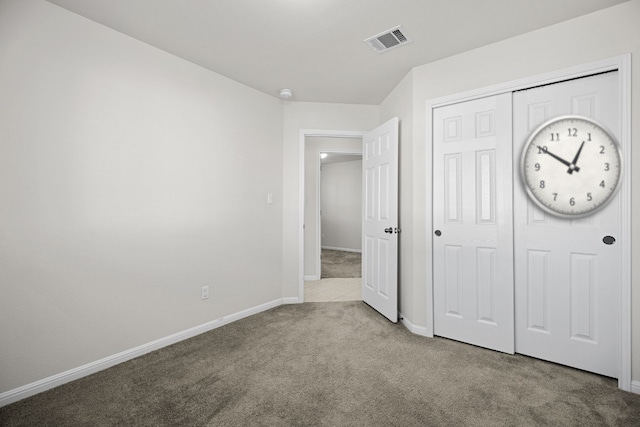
**12:50**
